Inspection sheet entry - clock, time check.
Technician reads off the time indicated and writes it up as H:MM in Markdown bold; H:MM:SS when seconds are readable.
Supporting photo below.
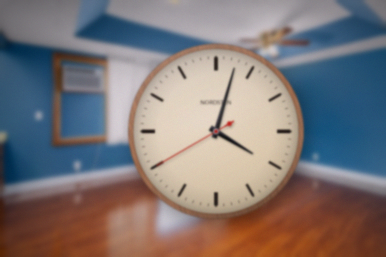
**4:02:40**
